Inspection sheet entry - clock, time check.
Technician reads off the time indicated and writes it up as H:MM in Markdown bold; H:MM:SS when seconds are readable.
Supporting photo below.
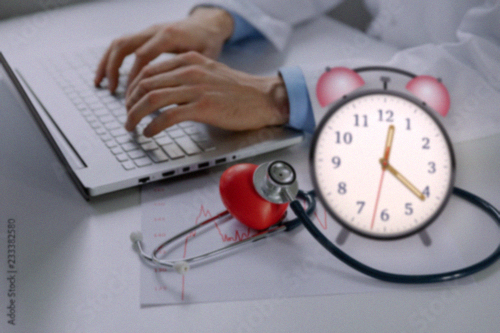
**12:21:32**
